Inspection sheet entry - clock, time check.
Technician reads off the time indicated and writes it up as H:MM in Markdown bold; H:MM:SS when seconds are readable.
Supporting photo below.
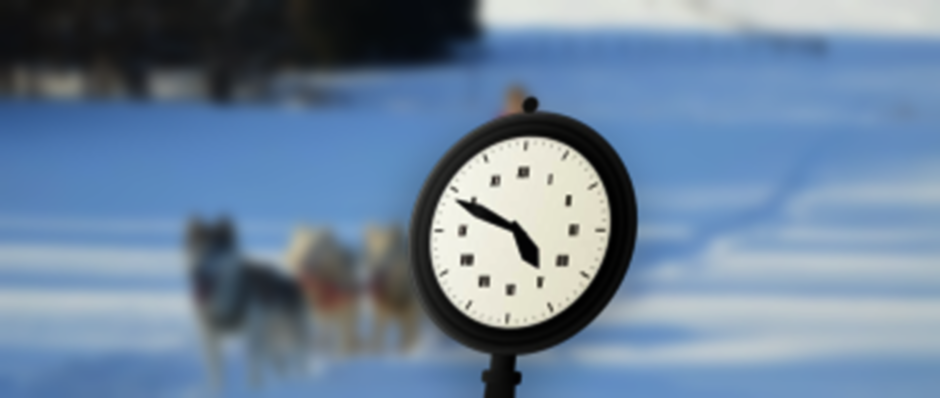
**4:49**
